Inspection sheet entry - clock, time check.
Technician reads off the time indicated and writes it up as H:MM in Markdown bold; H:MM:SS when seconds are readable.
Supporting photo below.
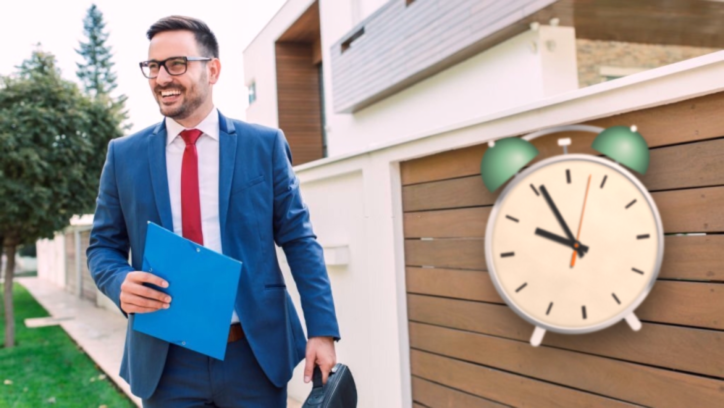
**9:56:03**
